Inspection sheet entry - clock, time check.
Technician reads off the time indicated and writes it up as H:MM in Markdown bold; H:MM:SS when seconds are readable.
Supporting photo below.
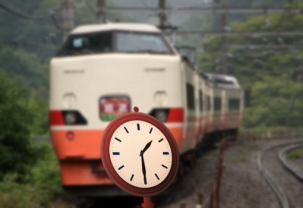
**1:30**
